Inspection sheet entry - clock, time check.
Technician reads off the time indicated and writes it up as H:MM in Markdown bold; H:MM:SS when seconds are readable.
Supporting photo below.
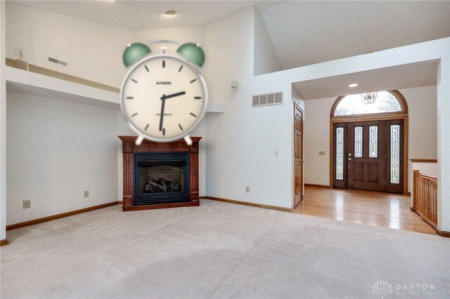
**2:31**
